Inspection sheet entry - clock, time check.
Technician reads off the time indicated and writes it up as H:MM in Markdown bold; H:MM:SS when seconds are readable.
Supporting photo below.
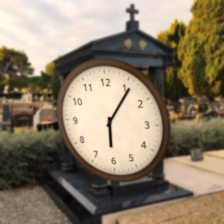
**6:06**
